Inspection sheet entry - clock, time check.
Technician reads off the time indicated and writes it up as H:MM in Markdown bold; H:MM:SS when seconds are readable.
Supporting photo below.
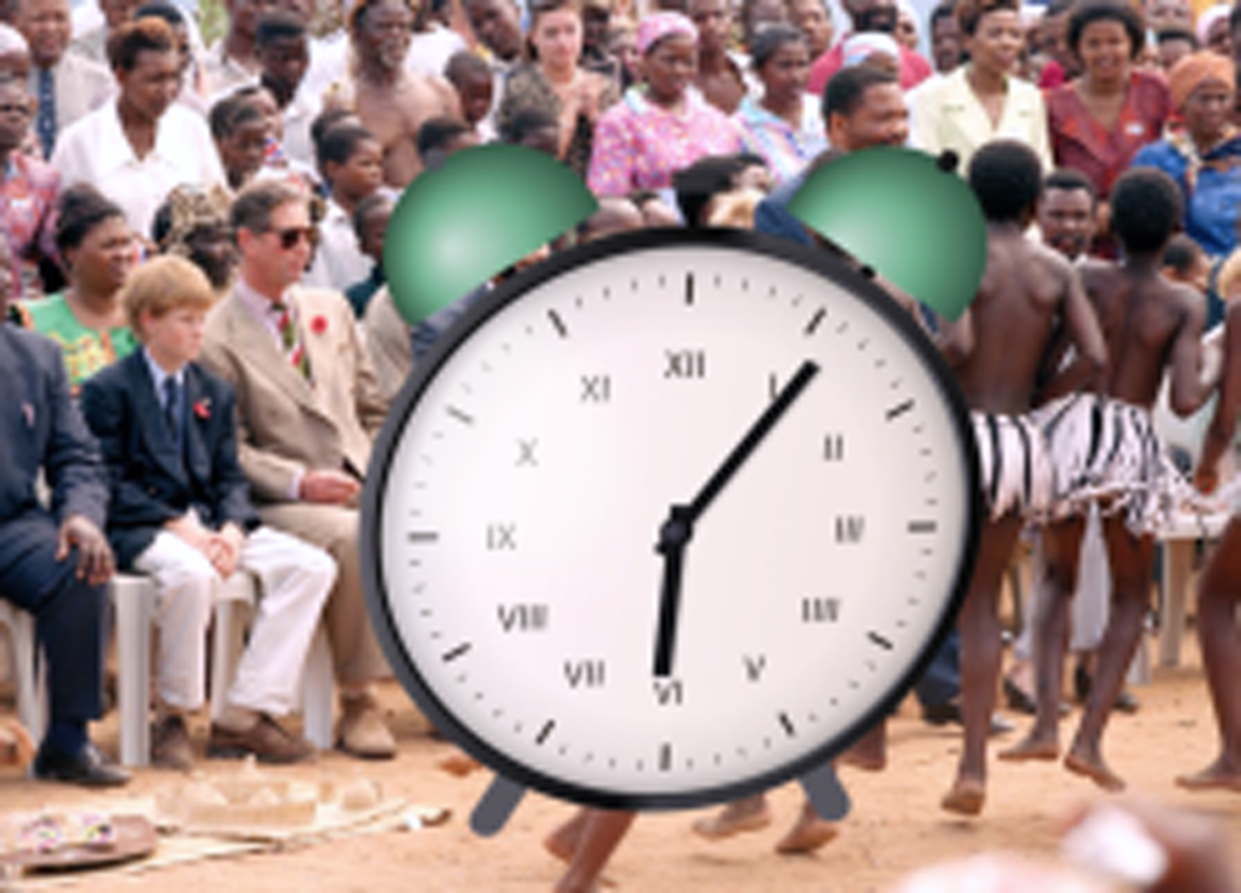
**6:06**
